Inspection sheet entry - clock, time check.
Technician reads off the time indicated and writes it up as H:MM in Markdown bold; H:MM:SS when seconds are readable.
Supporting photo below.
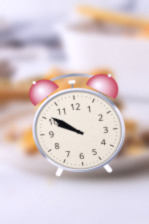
**9:51**
